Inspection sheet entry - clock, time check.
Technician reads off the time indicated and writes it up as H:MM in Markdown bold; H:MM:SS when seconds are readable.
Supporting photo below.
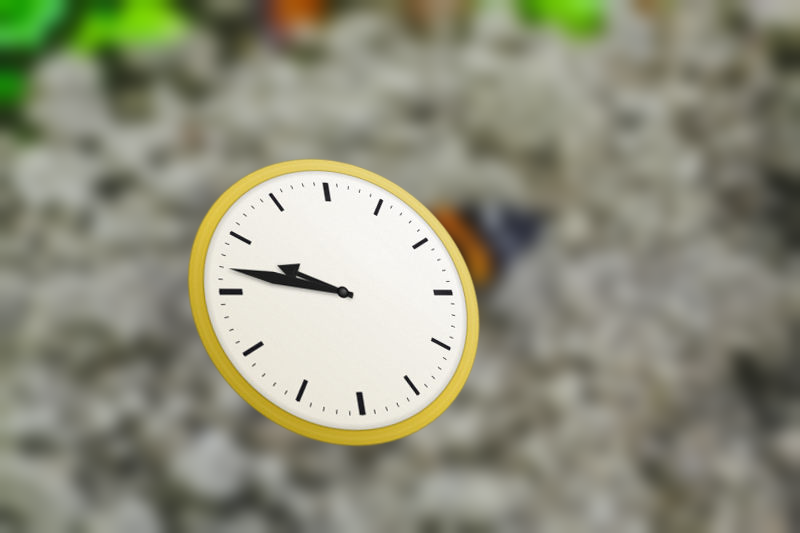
**9:47**
